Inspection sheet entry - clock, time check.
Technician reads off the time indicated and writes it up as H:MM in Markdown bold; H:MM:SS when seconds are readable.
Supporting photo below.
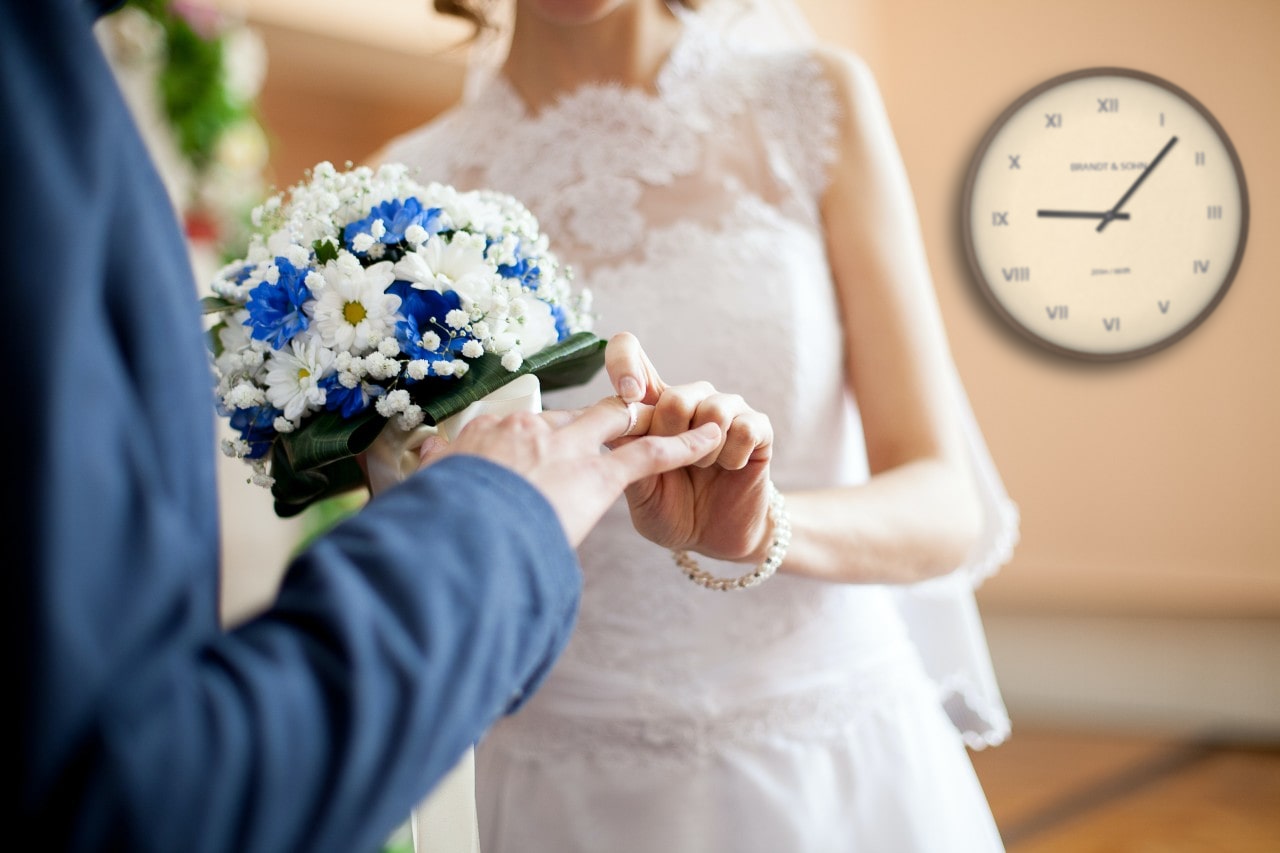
**9:07**
